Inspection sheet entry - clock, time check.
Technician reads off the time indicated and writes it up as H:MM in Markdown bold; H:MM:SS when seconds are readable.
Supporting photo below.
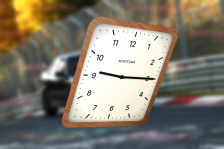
**9:15**
